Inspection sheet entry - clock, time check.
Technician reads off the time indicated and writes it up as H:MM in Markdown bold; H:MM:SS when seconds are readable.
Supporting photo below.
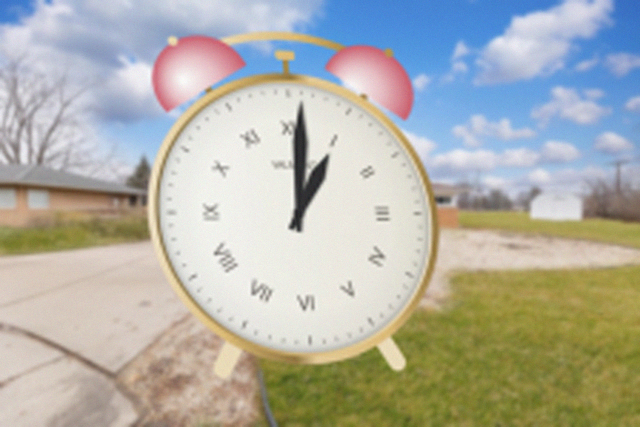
**1:01**
